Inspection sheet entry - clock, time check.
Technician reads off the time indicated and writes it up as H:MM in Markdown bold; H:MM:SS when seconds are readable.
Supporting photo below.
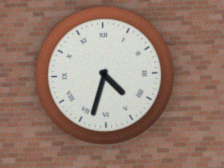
**4:33**
